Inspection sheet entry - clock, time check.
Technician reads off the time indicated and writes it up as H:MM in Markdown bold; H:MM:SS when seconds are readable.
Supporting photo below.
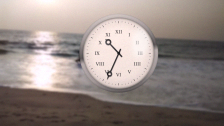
**10:34**
